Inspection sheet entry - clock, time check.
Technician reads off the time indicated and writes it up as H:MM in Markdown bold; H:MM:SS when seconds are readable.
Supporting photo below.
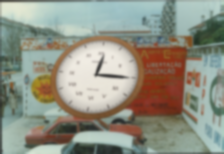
**12:15**
